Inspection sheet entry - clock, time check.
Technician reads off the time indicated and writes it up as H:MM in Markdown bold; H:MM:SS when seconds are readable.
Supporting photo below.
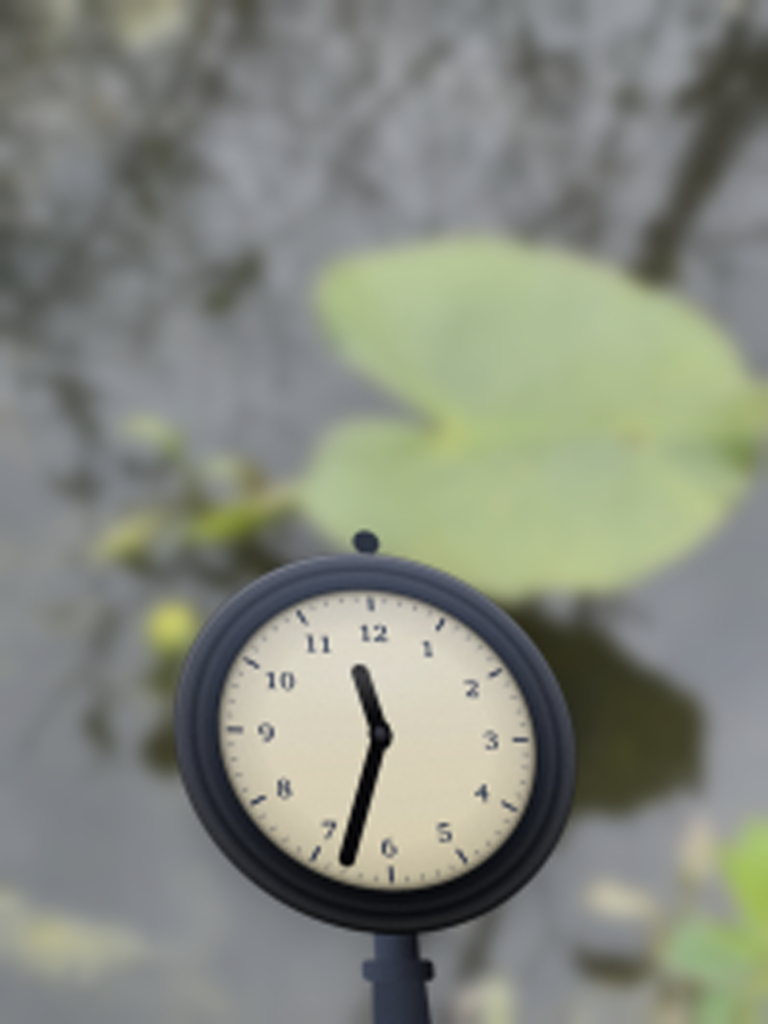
**11:33**
